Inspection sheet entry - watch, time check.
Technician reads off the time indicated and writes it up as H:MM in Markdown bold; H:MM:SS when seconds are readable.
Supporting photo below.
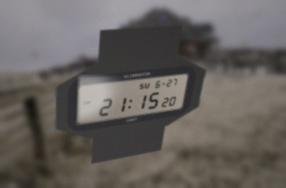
**21:15:20**
